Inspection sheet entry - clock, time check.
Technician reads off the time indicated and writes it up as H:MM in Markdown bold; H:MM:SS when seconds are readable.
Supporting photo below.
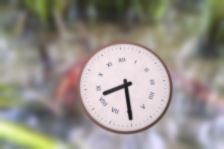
**8:30**
